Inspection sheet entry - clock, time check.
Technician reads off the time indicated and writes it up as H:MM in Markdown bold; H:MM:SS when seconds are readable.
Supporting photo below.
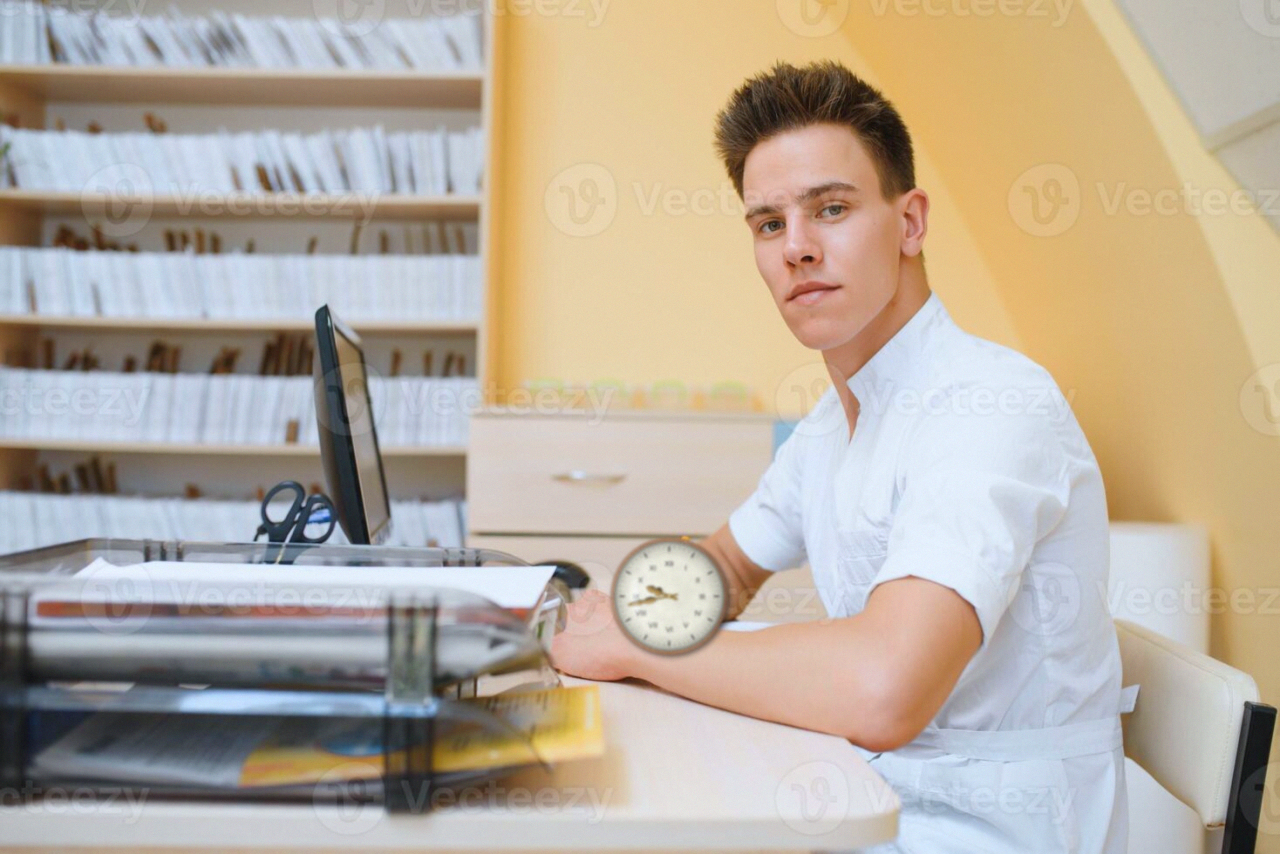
**9:43**
